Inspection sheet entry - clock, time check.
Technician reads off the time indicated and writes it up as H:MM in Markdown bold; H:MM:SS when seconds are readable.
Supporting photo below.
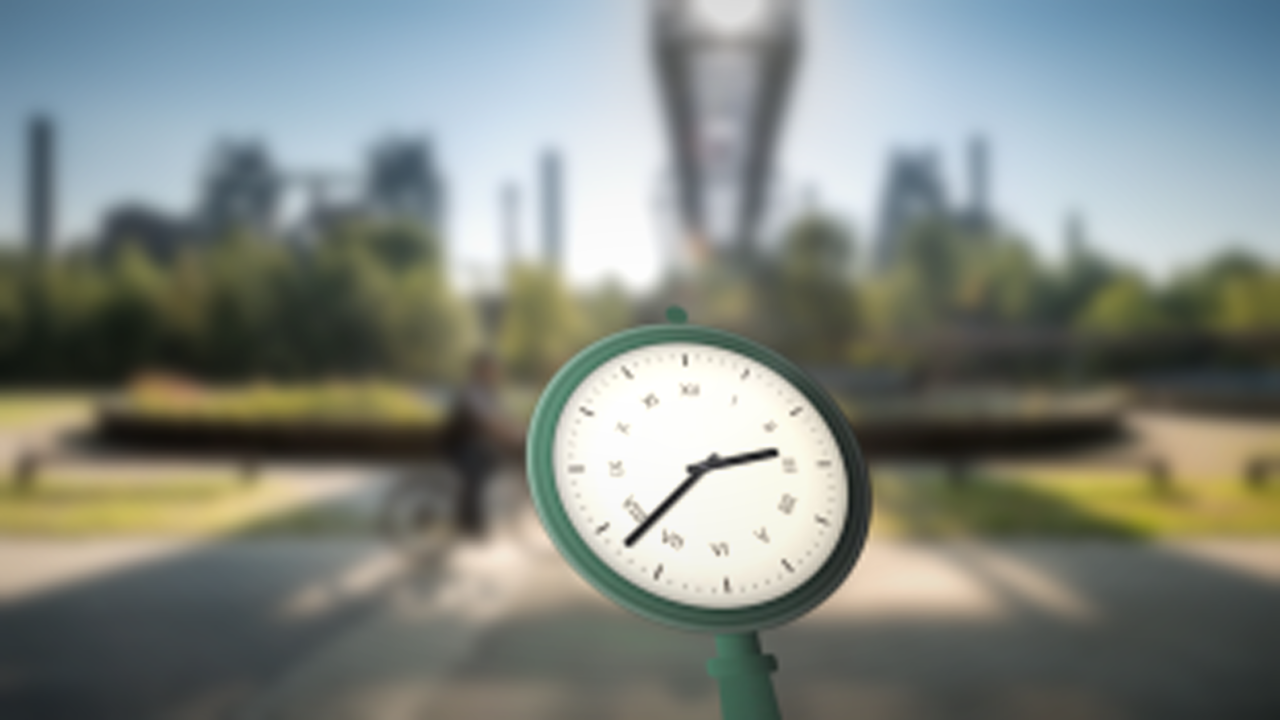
**2:38**
